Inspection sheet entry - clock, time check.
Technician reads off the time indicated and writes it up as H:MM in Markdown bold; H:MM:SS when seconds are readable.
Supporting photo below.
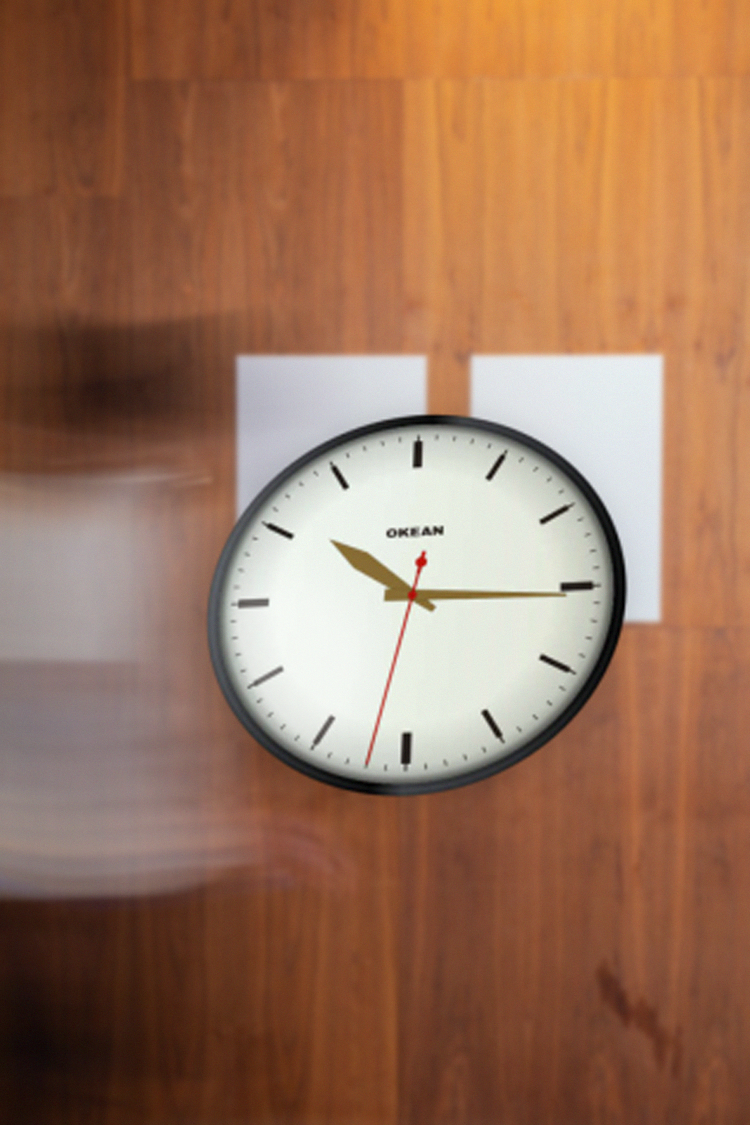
**10:15:32**
